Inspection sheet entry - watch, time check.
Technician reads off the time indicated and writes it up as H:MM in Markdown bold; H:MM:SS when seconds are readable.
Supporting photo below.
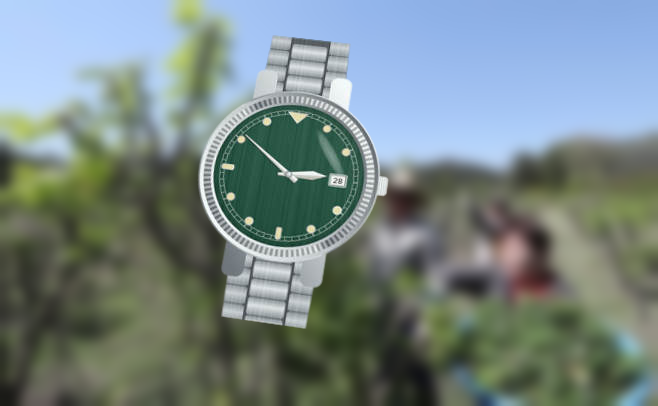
**2:51**
